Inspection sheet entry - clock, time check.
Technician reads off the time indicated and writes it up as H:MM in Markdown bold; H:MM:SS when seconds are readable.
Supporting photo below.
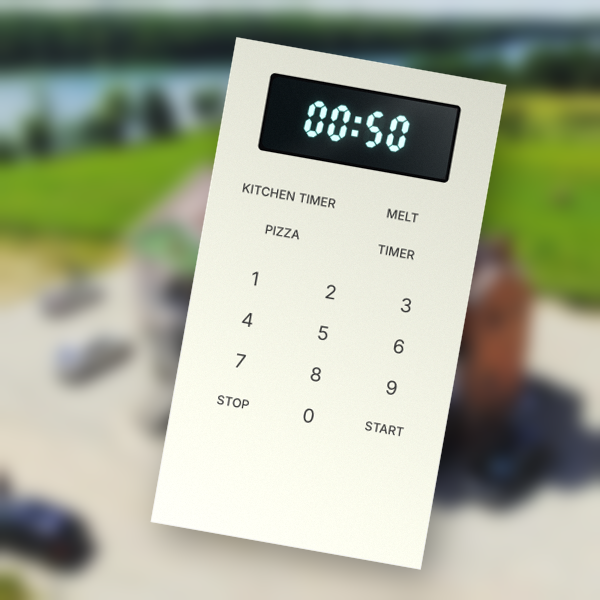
**0:50**
